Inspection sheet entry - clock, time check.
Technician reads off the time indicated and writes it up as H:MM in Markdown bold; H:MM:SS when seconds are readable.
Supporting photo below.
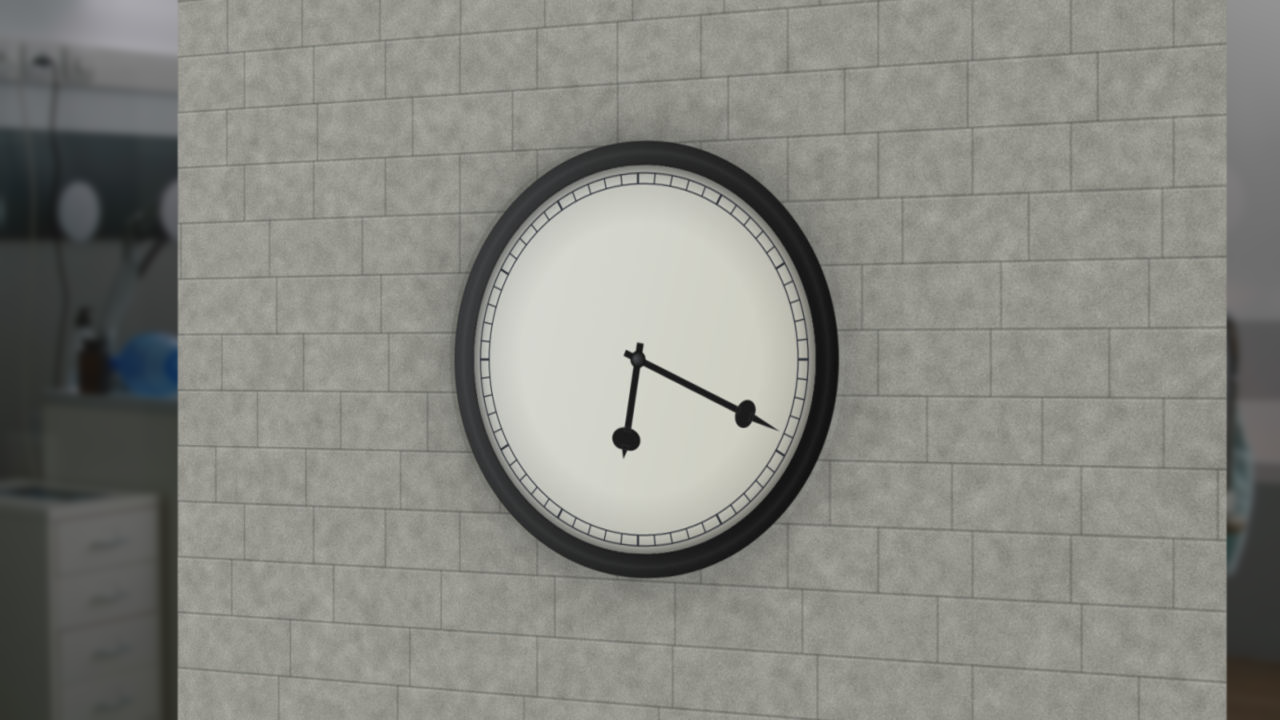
**6:19**
